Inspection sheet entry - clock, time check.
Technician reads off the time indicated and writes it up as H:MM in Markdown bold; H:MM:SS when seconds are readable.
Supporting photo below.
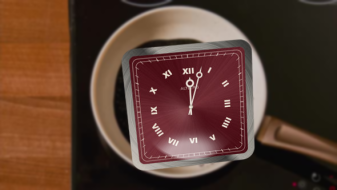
**12:03**
